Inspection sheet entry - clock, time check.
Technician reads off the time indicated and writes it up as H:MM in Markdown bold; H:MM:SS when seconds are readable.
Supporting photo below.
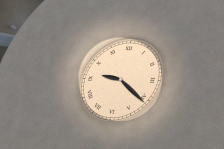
**9:21**
